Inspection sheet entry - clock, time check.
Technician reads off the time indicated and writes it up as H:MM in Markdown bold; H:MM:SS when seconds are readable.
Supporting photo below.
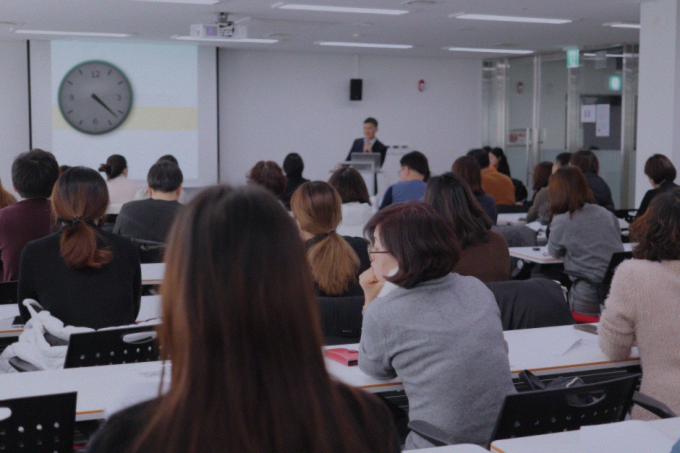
**4:22**
